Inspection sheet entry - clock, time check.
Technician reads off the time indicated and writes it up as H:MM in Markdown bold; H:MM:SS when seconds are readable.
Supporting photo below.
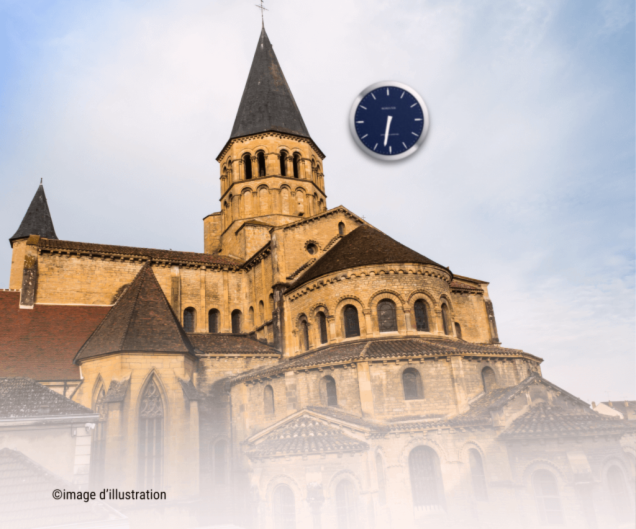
**6:32**
